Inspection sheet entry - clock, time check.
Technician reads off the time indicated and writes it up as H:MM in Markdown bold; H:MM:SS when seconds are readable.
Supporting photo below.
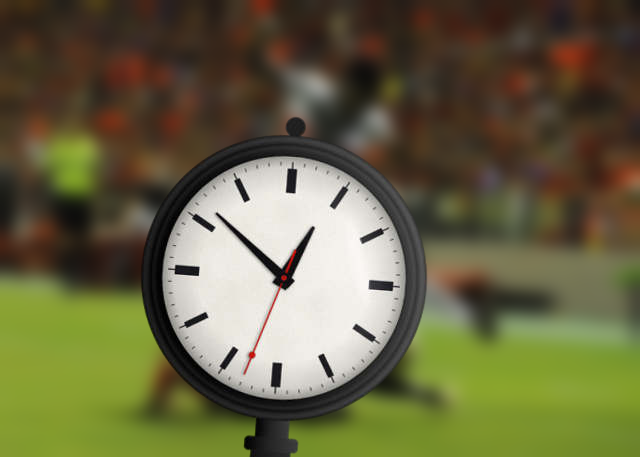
**12:51:33**
